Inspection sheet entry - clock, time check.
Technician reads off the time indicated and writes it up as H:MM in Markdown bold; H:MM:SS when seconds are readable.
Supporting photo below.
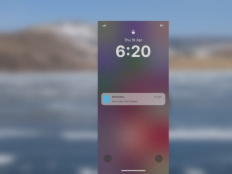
**6:20**
